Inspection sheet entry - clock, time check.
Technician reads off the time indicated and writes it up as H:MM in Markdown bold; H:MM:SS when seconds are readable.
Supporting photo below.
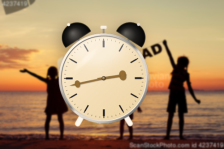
**2:43**
